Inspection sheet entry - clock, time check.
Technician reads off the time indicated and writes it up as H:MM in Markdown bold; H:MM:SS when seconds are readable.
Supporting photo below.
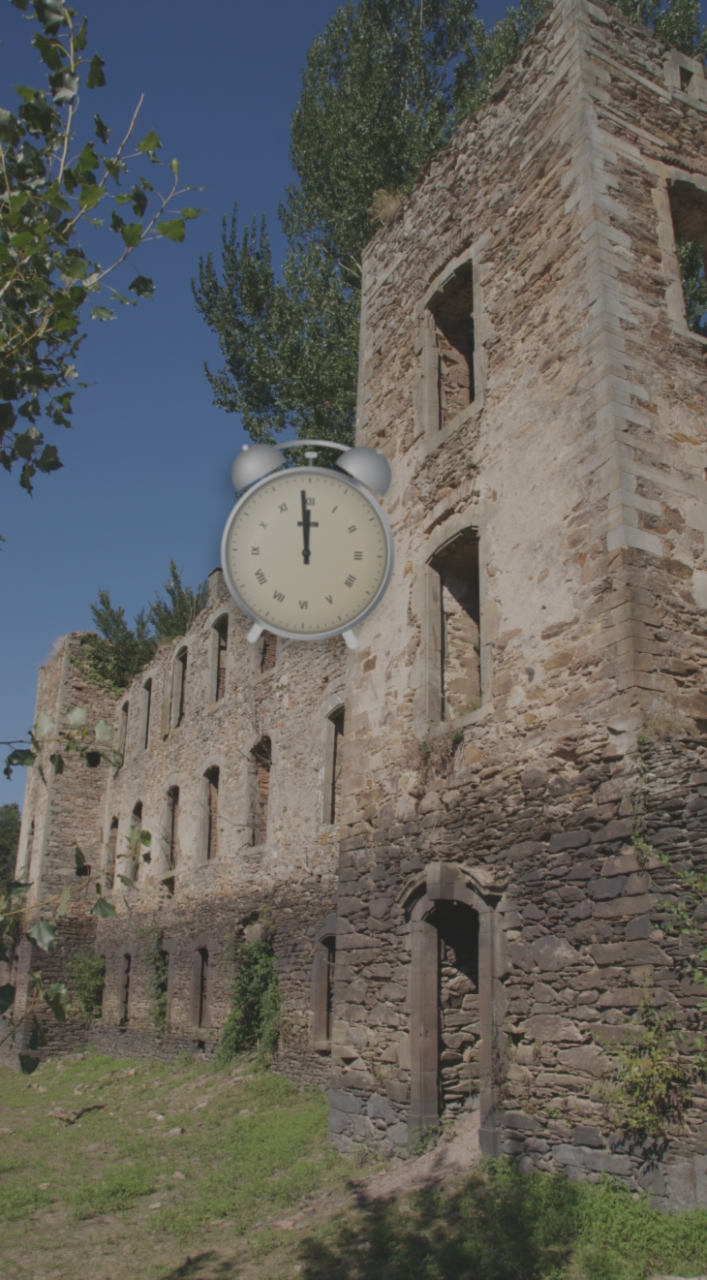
**11:59**
